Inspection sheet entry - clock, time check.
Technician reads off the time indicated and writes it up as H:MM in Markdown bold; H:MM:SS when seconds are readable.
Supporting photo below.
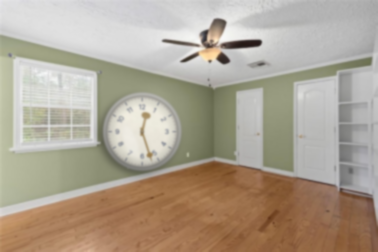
**12:27**
